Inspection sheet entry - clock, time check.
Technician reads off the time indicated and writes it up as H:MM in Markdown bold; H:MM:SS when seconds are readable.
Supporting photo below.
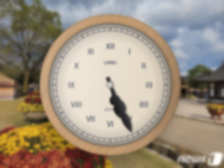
**5:26**
